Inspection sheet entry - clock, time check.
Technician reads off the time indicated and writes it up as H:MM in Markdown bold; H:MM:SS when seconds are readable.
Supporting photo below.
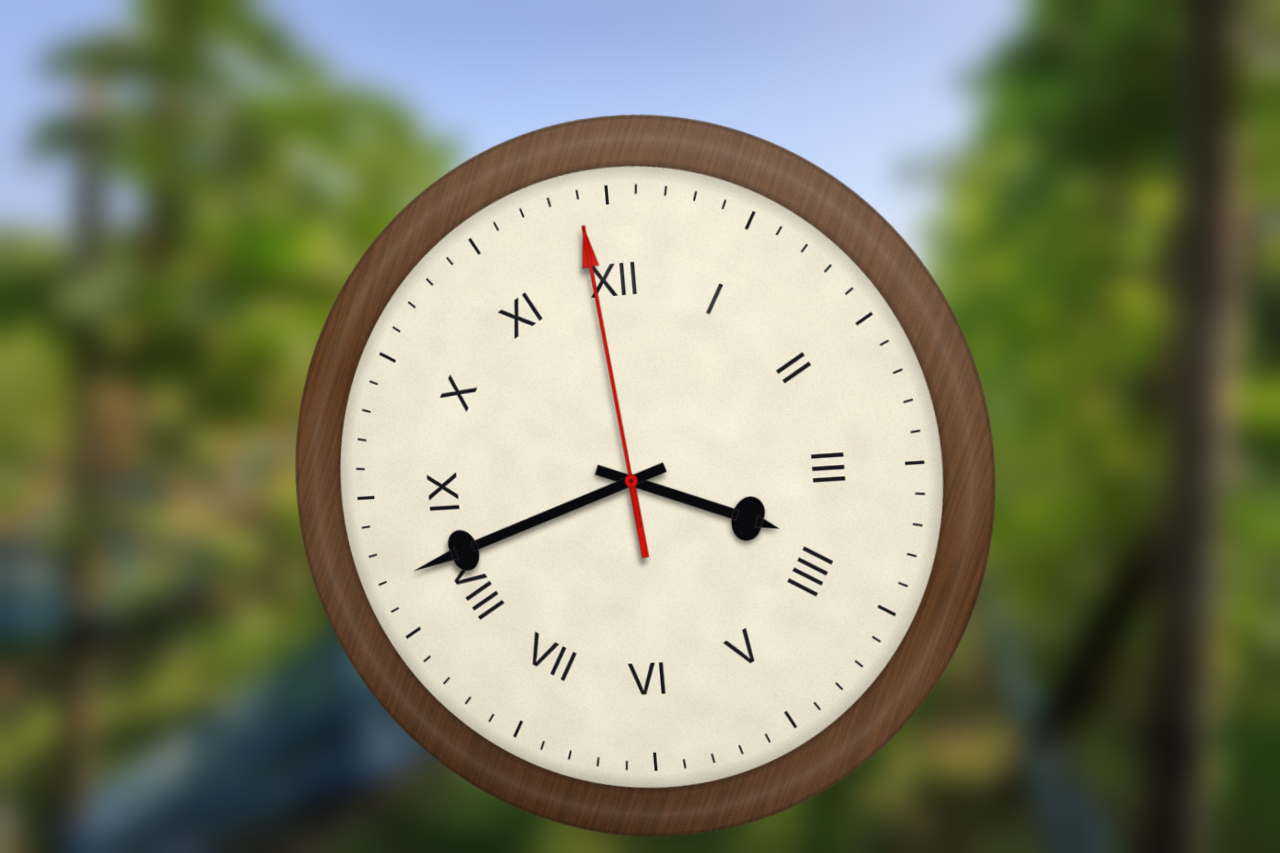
**3:41:59**
